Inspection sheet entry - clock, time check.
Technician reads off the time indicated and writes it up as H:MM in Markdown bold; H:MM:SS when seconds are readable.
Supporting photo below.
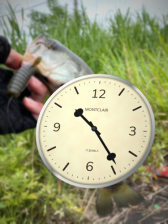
**10:24**
